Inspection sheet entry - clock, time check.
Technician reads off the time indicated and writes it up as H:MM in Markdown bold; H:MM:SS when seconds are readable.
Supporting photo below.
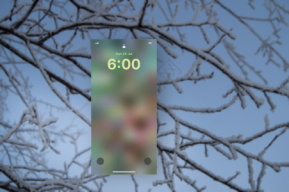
**6:00**
